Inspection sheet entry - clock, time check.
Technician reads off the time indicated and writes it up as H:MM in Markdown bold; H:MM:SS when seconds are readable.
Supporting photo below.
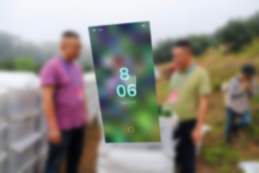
**8:06**
